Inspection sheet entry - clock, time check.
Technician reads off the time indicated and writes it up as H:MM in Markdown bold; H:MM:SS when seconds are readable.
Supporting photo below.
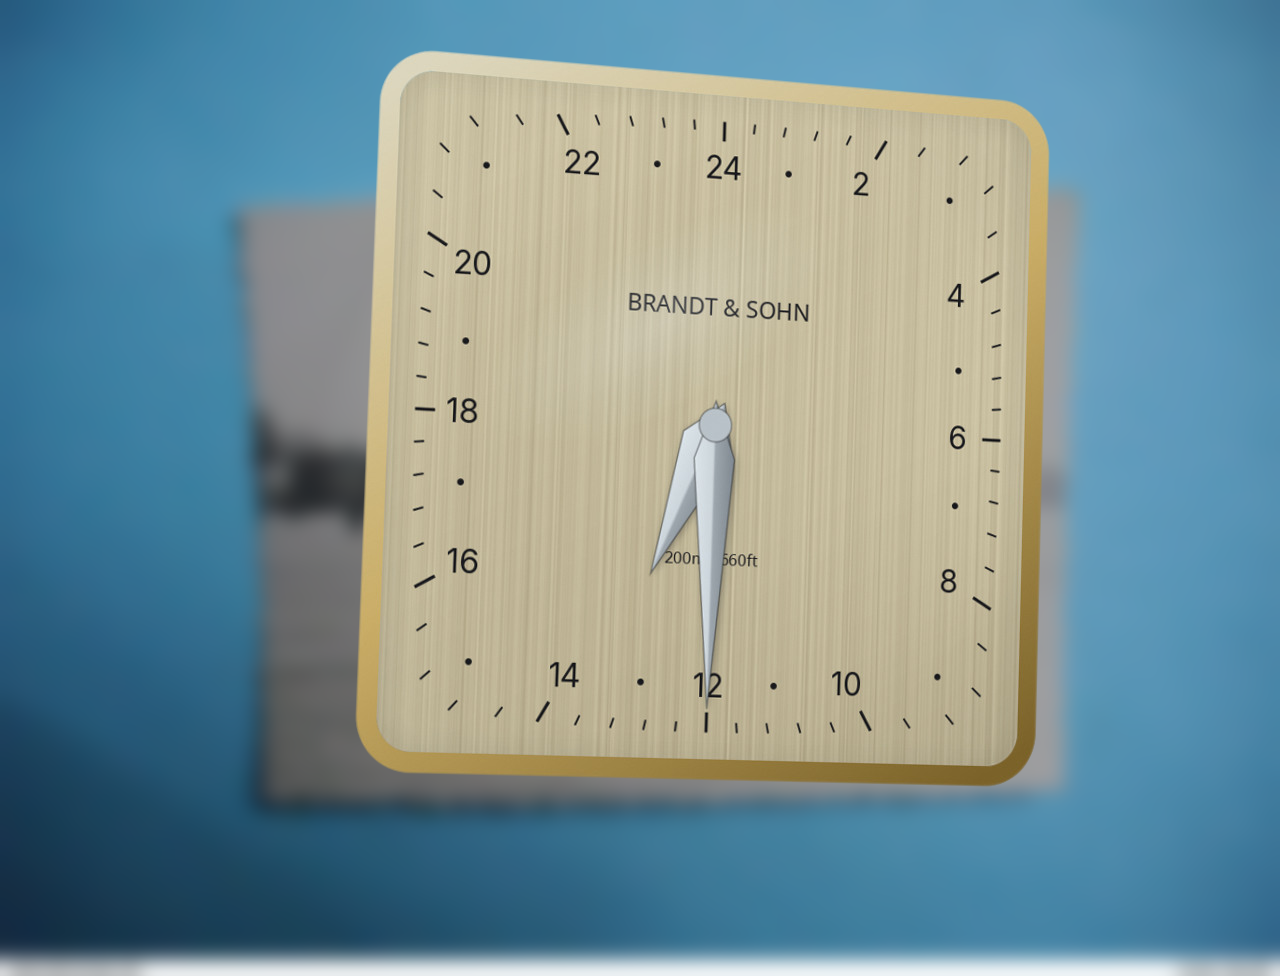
**13:30**
